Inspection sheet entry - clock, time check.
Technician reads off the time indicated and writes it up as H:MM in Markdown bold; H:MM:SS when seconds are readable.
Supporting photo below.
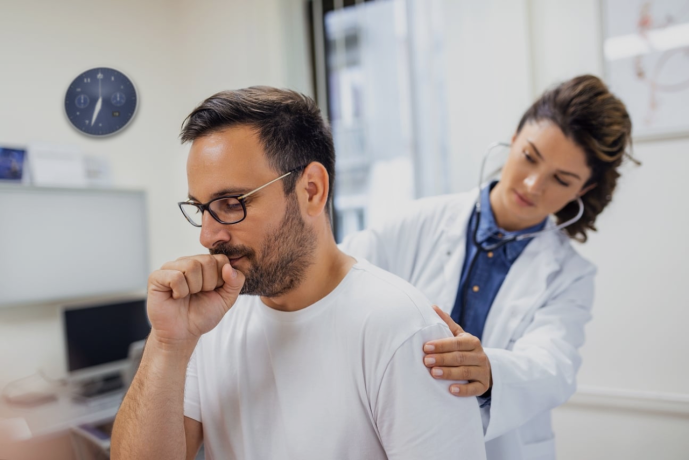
**6:33**
